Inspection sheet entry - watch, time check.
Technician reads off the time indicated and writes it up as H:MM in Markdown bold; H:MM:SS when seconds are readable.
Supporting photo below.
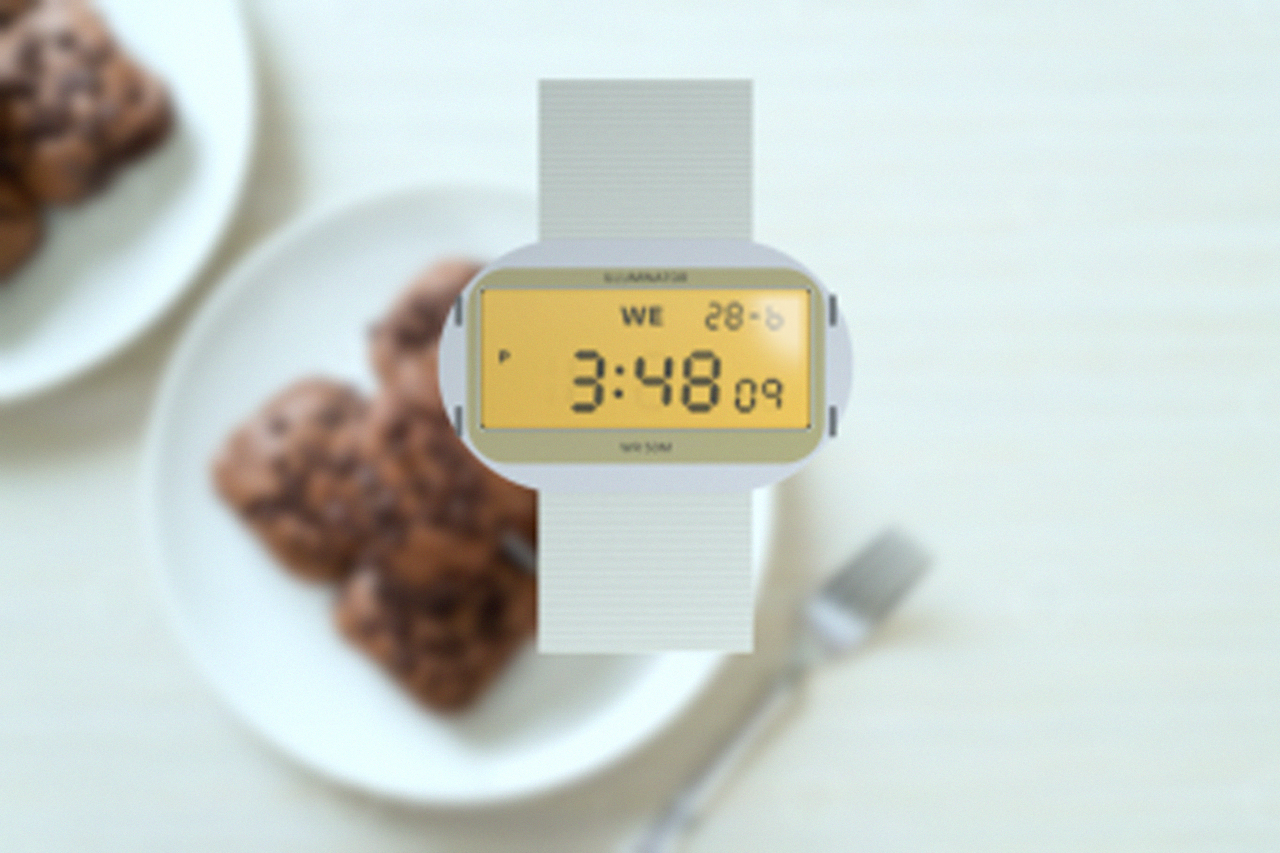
**3:48:09**
